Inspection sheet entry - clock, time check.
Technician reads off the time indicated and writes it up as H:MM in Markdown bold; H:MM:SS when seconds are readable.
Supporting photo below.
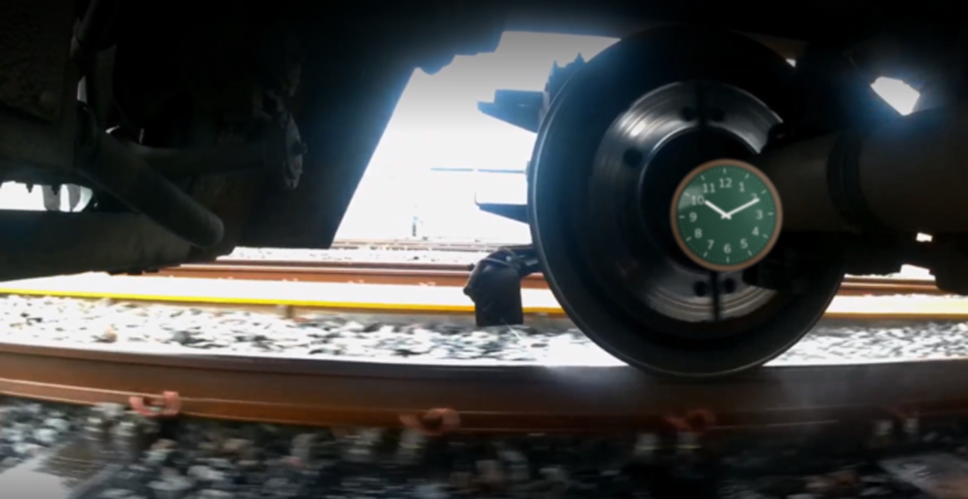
**10:11**
